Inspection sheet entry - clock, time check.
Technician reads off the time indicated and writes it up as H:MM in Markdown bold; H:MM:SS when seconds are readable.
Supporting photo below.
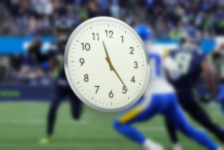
**11:24**
